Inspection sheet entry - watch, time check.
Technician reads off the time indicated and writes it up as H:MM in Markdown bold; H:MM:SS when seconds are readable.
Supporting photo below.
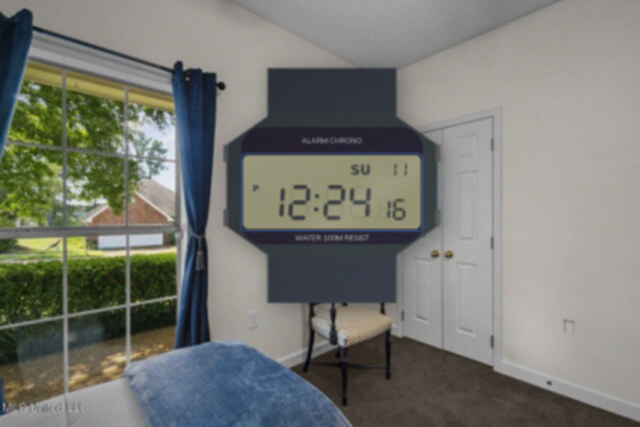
**12:24:16**
